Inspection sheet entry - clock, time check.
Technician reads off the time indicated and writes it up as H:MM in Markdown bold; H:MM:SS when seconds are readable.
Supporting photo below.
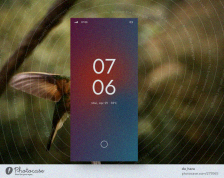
**7:06**
